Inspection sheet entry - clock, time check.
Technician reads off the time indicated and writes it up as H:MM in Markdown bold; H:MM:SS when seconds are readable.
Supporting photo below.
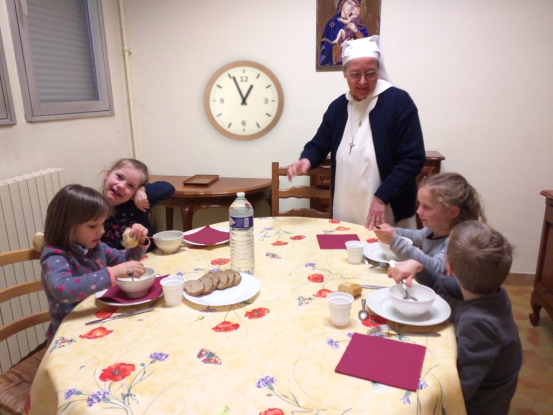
**12:56**
